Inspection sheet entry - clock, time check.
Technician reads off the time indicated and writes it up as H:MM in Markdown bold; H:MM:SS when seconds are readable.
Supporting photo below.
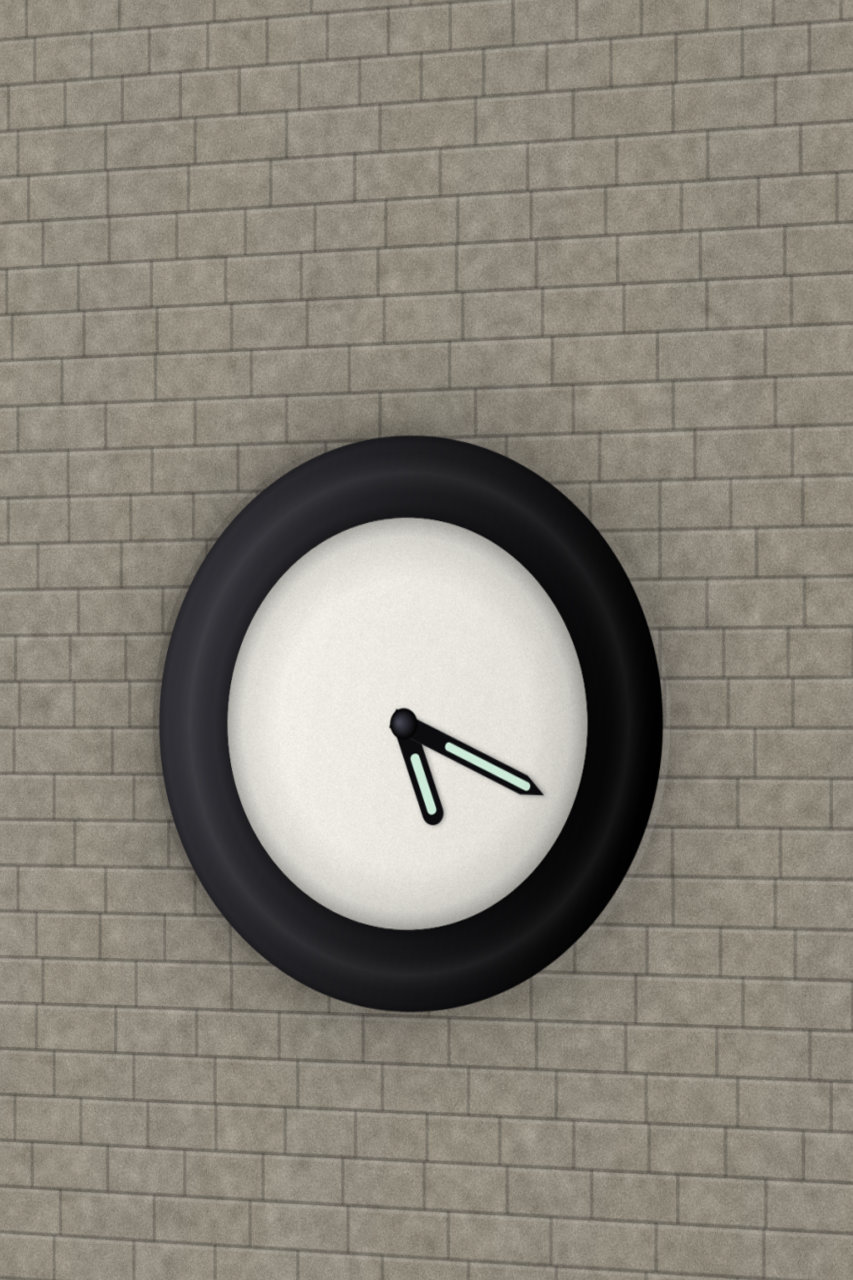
**5:19**
